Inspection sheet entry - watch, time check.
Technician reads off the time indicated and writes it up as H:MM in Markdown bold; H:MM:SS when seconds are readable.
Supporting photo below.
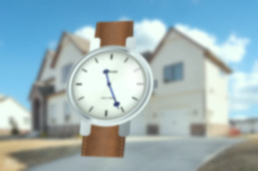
**11:26**
